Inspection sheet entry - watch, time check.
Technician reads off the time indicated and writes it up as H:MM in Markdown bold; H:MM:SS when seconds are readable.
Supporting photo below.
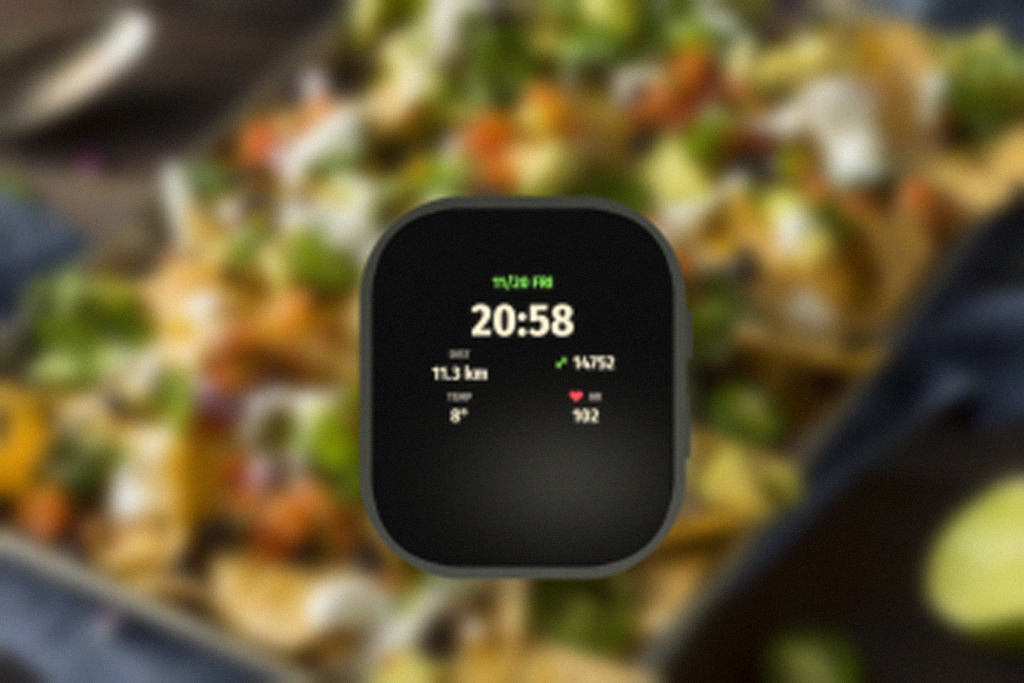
**20:58**
